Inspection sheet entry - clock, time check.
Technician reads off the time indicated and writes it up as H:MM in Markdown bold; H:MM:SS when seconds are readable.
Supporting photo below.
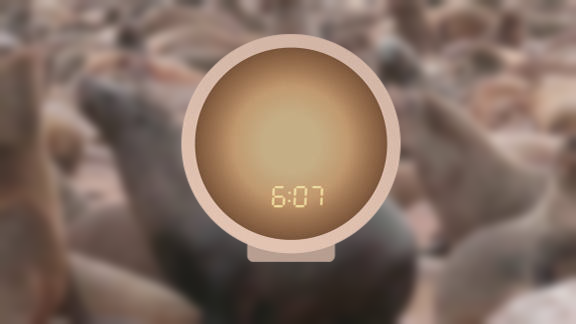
**6:07**
